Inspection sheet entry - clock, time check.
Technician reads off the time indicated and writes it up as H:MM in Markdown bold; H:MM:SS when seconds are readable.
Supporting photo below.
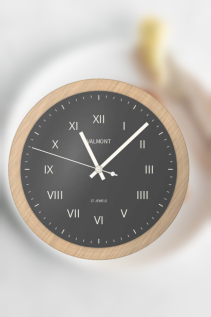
**11:07:48**
